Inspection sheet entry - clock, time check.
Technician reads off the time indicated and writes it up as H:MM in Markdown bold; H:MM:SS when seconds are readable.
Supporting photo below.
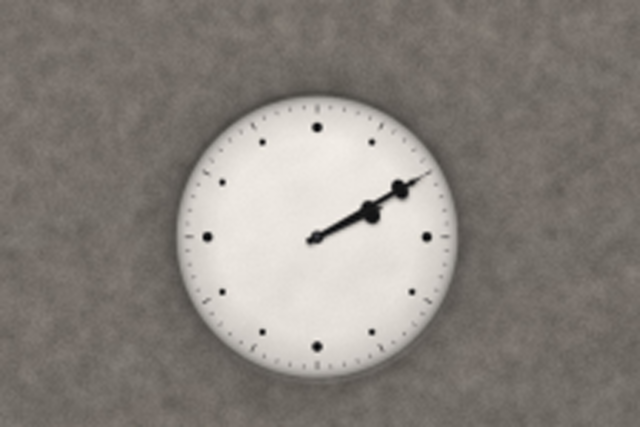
**2:10**
